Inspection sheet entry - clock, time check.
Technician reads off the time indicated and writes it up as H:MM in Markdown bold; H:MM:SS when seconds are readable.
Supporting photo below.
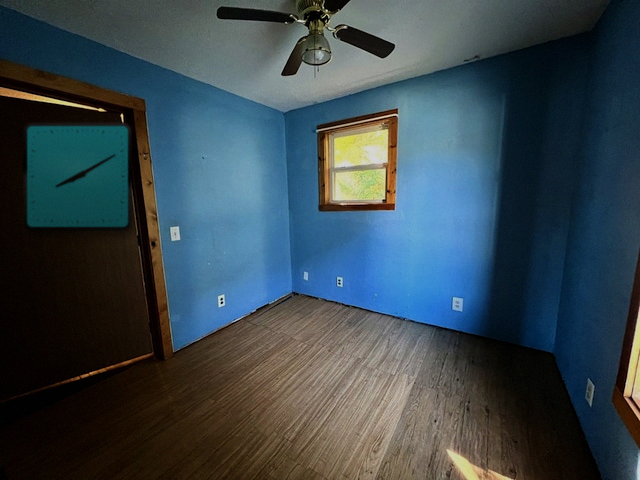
**8:10**
